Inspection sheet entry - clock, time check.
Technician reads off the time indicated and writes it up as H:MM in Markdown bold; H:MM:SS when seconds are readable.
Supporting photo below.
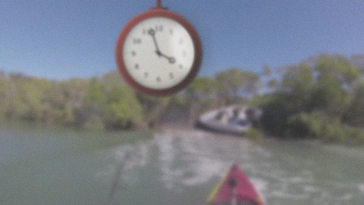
**3:57**
